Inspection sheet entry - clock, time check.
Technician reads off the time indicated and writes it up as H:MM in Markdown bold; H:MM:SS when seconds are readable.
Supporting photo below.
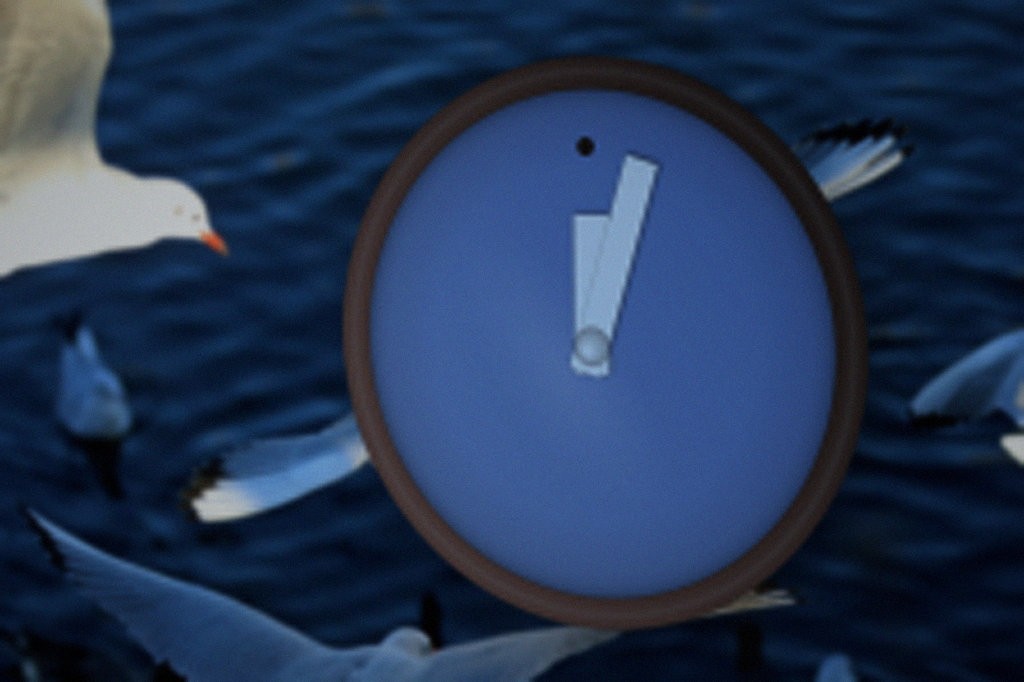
**12:03**
